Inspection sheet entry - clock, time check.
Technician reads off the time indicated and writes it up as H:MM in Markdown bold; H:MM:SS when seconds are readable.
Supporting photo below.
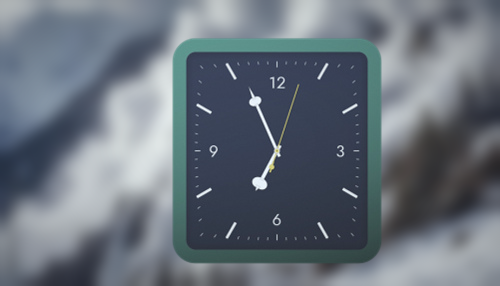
**6:56:03**
